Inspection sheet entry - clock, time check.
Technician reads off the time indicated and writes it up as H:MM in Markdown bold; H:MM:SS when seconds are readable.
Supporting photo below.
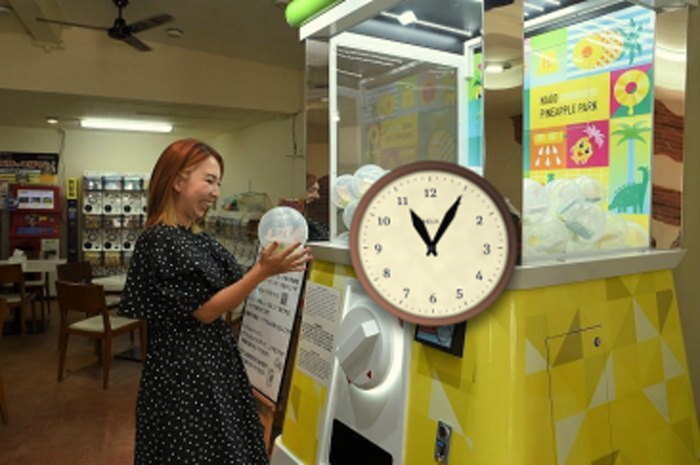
**11:05**
